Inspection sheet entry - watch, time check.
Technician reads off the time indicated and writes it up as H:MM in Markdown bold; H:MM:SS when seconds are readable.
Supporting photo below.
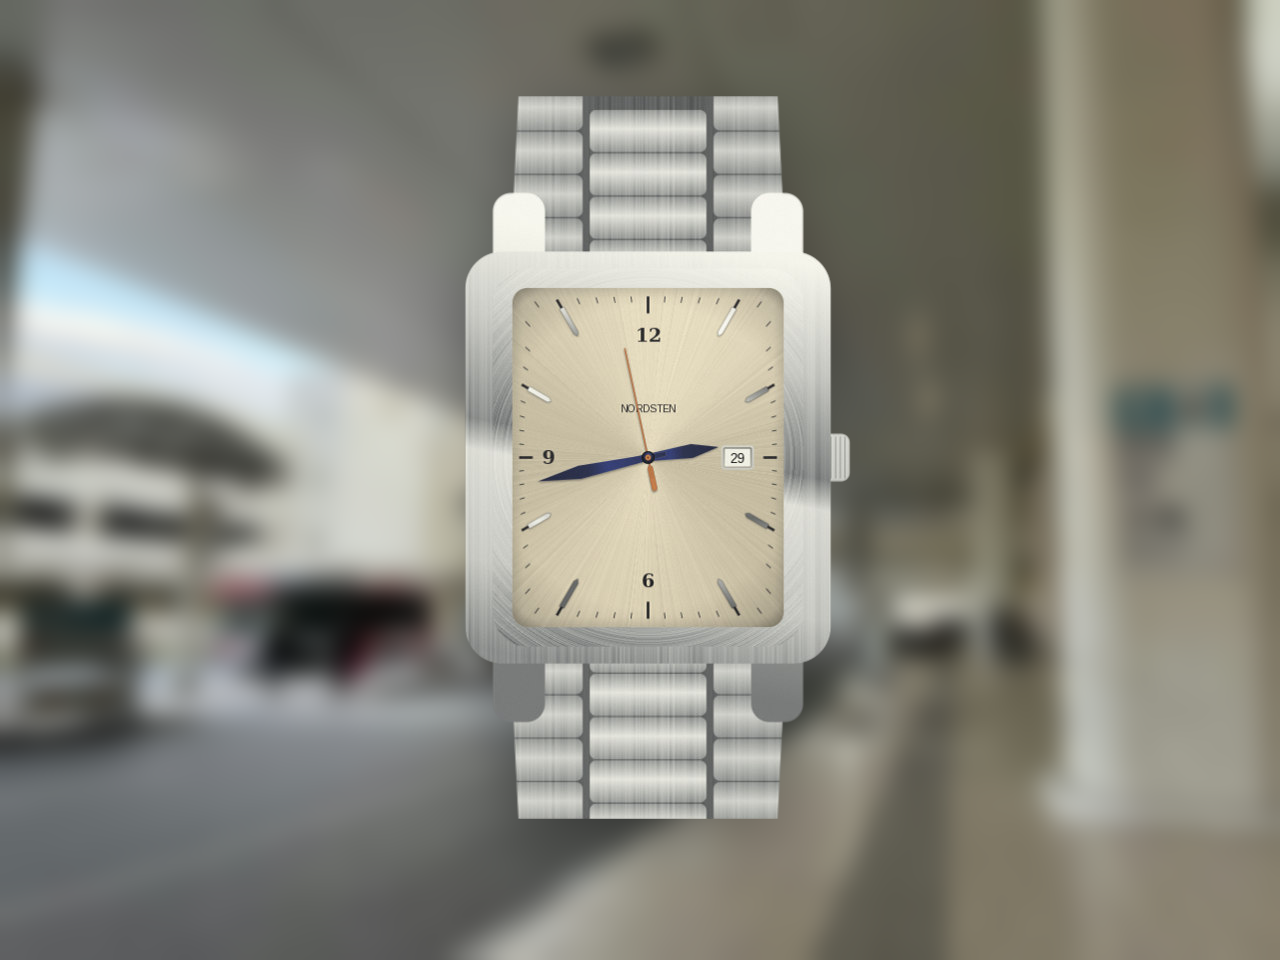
**2:42:58**
